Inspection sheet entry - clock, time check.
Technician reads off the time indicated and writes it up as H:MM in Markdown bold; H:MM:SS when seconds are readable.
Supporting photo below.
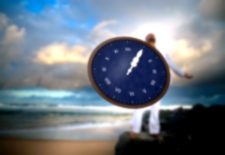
**1:05**
